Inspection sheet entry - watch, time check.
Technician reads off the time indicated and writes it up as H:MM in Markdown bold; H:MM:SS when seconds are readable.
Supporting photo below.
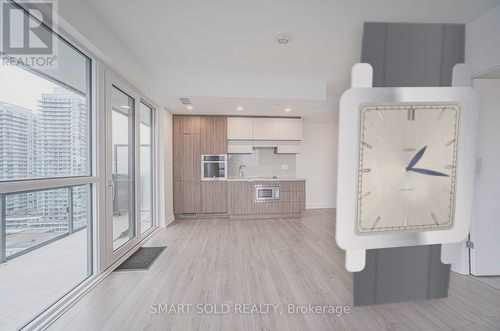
**1:17**
